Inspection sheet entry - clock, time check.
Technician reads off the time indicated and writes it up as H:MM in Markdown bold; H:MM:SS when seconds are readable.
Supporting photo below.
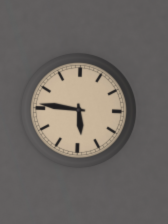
**5:46**
